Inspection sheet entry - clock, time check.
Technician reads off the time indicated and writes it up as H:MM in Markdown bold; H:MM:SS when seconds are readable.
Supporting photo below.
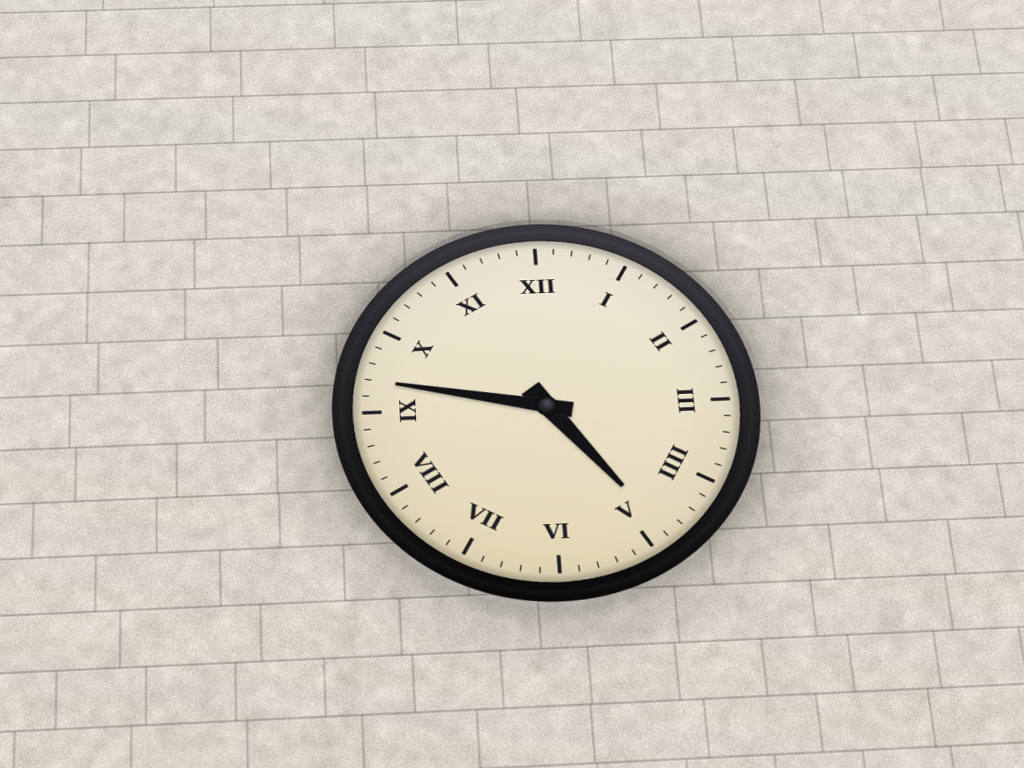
**4:47**
